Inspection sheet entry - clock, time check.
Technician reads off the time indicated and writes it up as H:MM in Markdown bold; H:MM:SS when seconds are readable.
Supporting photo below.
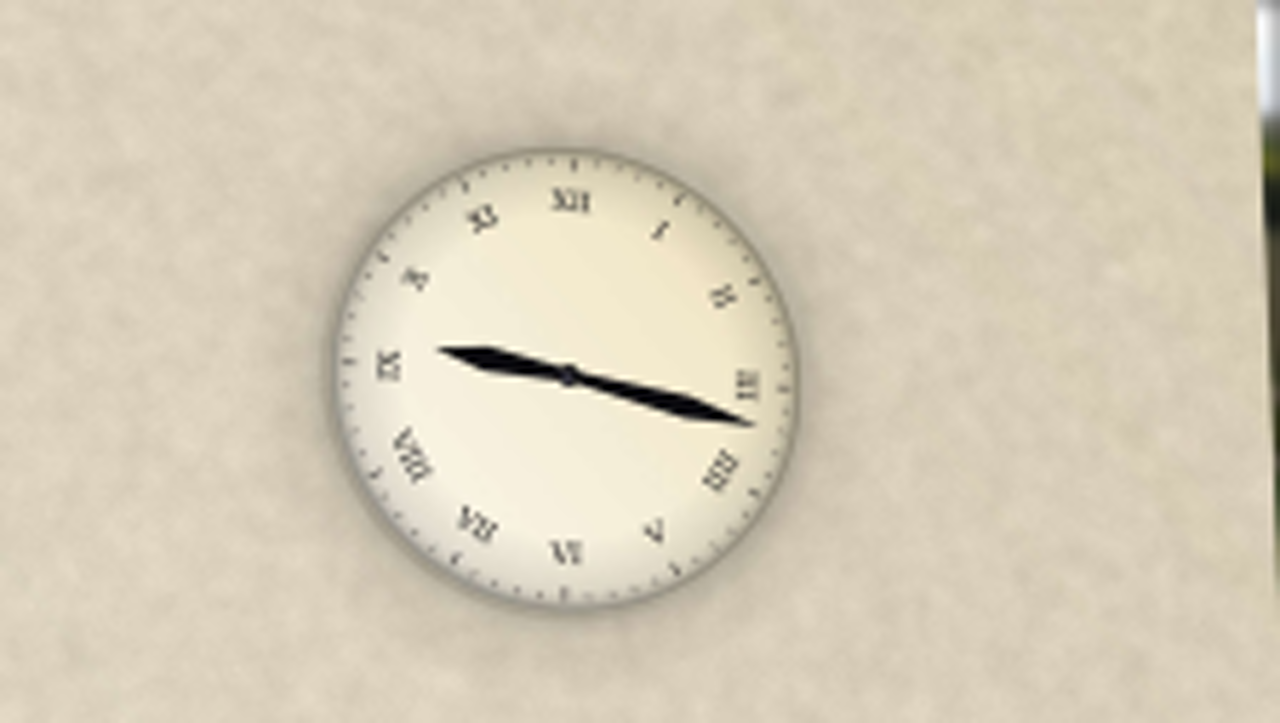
**9:17**
